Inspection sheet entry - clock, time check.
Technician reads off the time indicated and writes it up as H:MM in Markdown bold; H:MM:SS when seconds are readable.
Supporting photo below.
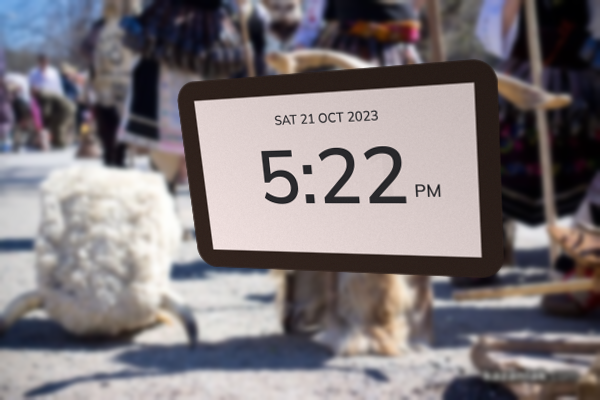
**5:22**
